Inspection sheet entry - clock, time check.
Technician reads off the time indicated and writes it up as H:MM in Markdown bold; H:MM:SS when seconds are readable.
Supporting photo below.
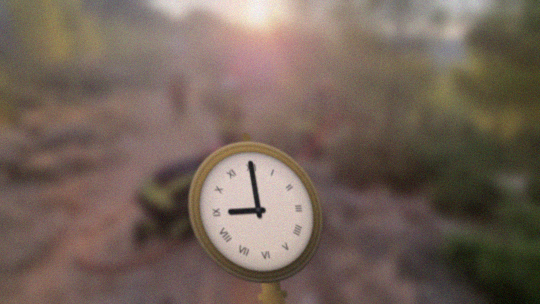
**9:00**
